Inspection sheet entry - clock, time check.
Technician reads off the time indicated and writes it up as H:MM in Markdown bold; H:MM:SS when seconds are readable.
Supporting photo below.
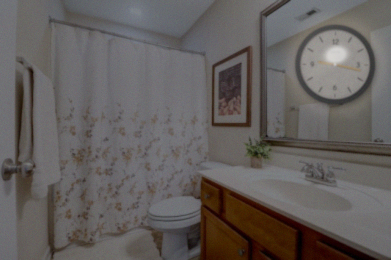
**9:17**
